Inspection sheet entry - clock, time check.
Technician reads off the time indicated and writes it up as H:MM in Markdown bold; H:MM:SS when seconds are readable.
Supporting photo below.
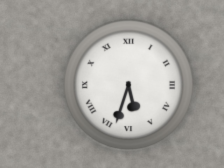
**5:33**
